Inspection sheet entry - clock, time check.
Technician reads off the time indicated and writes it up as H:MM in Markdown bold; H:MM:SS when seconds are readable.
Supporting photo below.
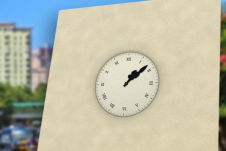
**1:08**
